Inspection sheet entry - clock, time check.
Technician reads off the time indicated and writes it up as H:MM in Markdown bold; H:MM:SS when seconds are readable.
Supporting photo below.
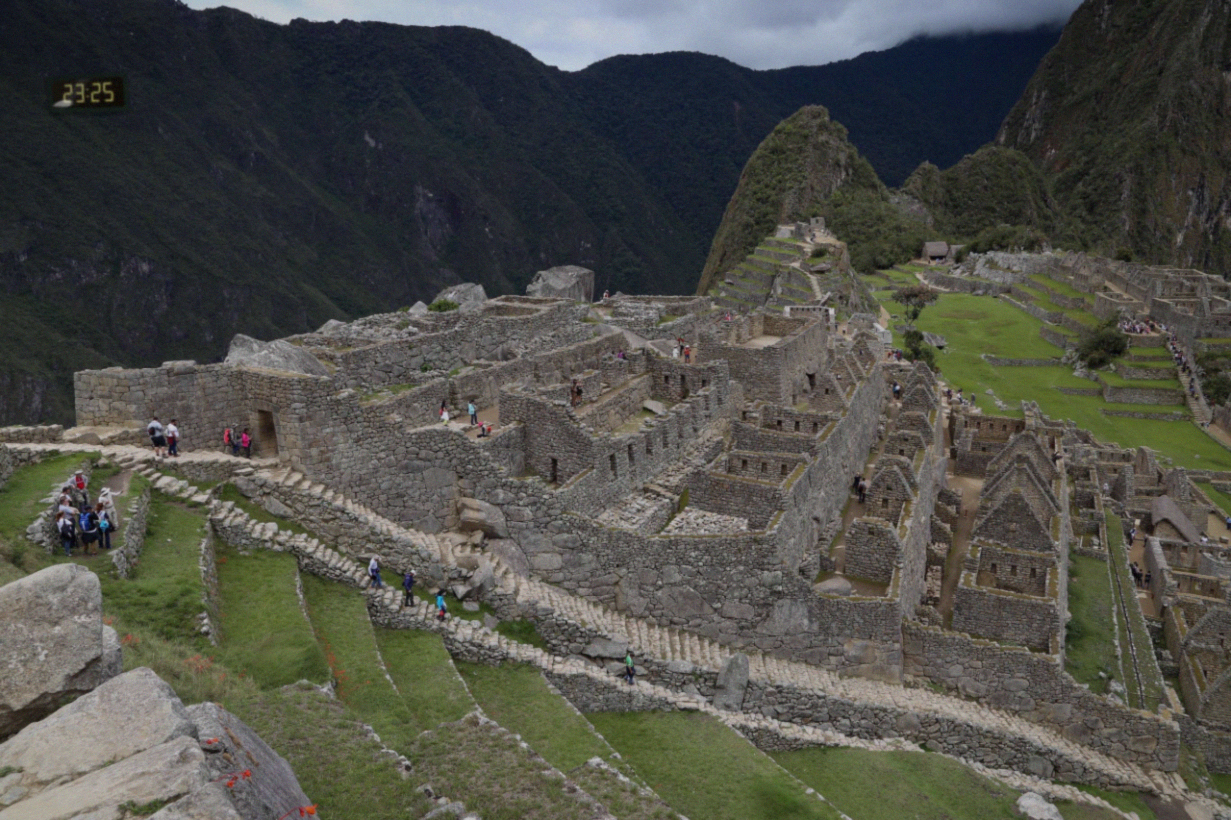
**23:25**
